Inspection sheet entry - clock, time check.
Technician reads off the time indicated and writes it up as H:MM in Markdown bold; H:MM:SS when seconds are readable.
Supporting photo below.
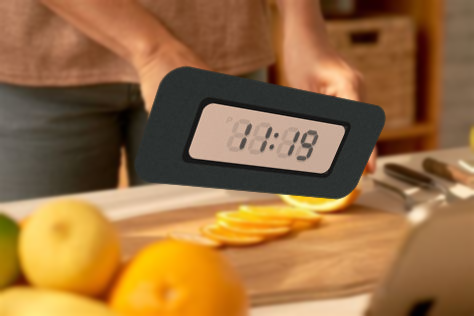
**11:19**
